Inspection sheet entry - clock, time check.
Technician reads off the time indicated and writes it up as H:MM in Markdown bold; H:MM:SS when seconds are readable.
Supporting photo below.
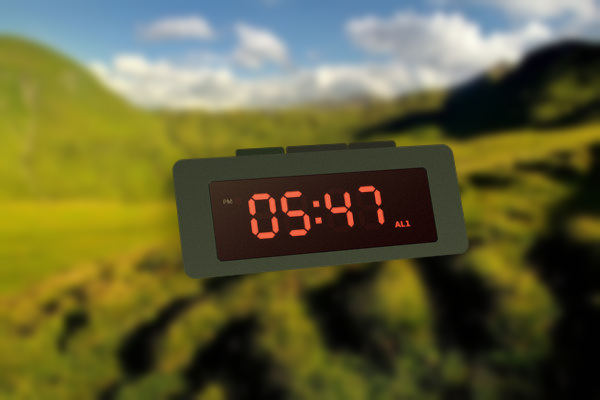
**5:47**
